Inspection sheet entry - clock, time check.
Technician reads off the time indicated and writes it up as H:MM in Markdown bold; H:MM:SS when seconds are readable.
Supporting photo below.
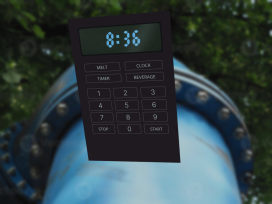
**8:36**
